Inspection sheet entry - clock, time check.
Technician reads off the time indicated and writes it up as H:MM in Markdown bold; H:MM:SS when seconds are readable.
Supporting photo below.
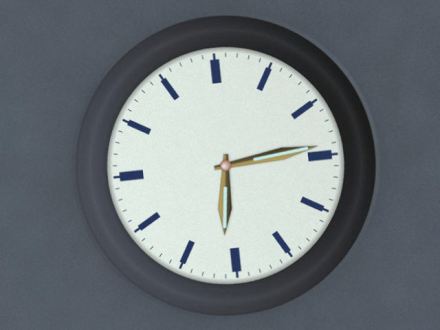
**6:14**
